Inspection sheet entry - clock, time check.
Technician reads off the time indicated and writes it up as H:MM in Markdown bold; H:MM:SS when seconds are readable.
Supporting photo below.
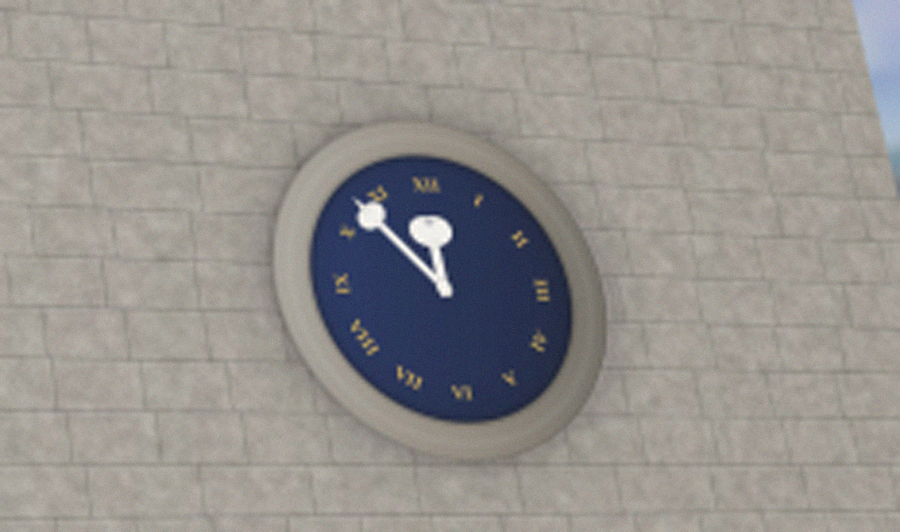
**11:53**
